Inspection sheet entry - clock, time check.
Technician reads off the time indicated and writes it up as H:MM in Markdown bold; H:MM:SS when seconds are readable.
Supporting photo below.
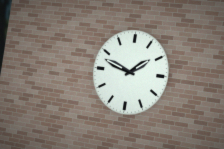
**1:48**
